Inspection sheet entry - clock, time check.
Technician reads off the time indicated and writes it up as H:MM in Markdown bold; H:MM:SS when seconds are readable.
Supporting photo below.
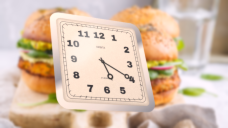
**5:20**
